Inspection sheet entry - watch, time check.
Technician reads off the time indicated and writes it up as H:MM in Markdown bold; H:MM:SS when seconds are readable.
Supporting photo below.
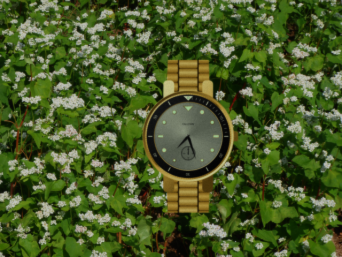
**7:27**
